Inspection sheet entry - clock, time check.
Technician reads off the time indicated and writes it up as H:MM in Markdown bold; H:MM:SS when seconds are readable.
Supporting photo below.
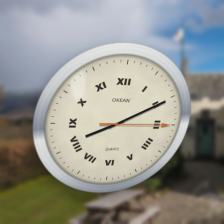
**8:10:15**
